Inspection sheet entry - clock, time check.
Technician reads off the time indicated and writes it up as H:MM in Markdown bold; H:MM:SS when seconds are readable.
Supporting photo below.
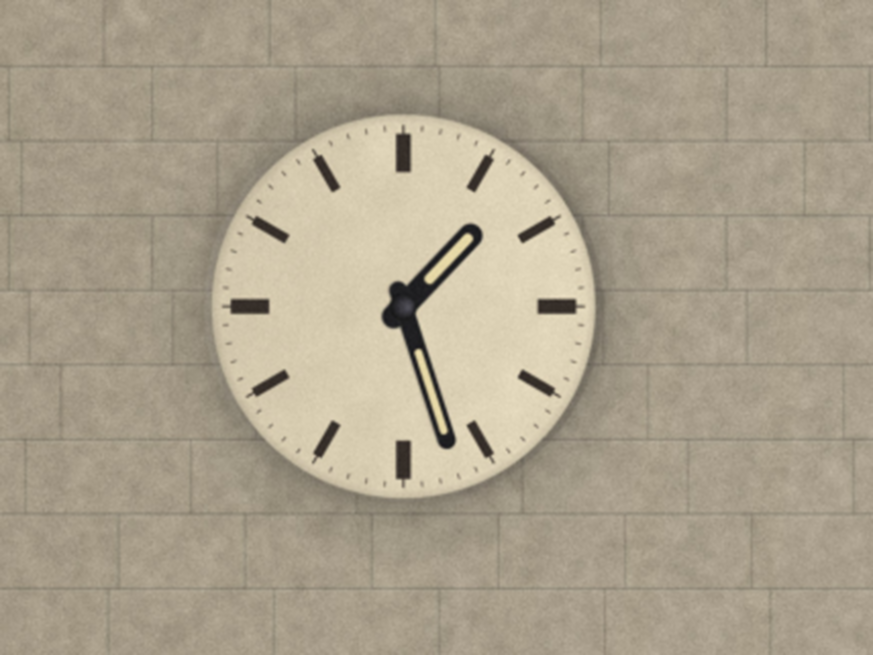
**1:27**
